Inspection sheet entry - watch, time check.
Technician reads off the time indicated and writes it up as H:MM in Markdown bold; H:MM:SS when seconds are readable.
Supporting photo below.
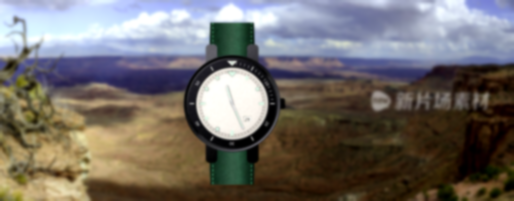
**11:26**
